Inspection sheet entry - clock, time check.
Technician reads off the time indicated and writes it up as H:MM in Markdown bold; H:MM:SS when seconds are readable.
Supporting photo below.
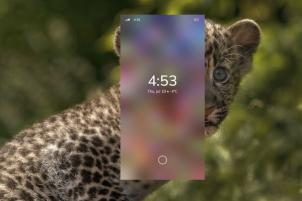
**4:53**
